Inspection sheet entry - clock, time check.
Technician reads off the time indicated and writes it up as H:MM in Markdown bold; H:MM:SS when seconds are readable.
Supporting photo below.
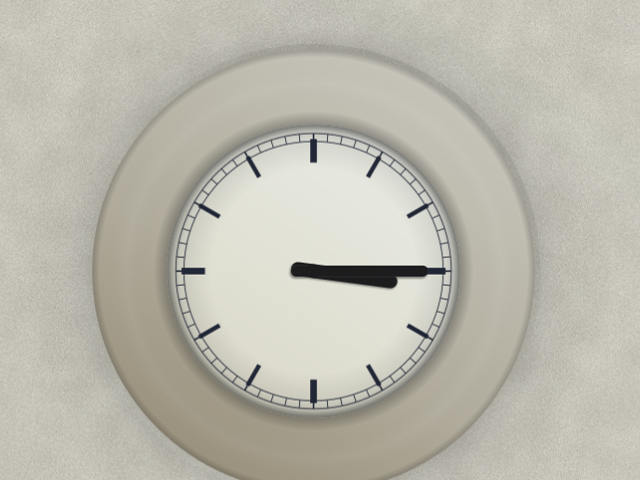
**3:15**
